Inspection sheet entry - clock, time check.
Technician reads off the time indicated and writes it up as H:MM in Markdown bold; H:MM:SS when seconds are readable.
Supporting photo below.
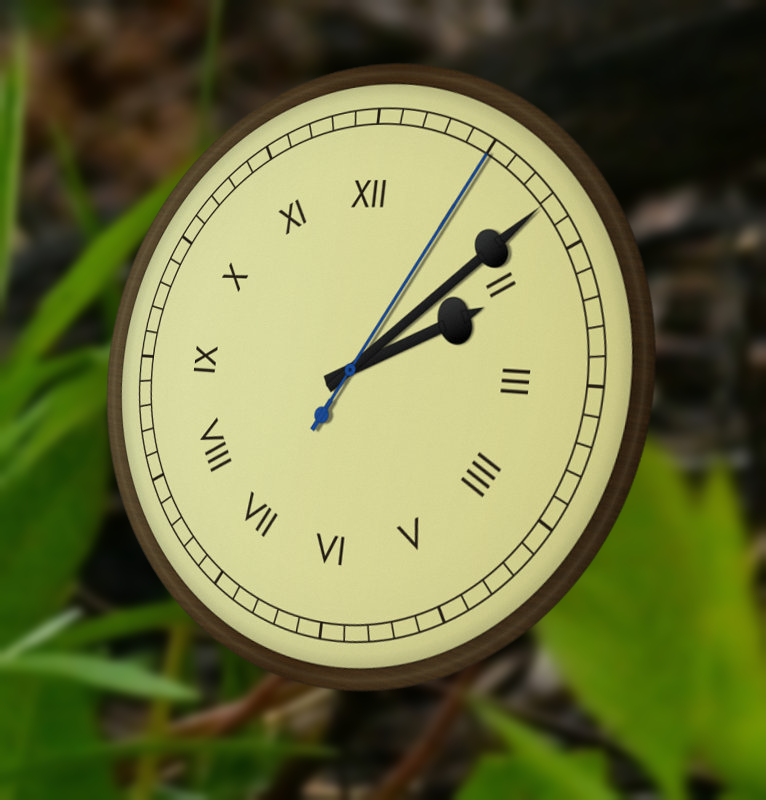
**2:08:05**
